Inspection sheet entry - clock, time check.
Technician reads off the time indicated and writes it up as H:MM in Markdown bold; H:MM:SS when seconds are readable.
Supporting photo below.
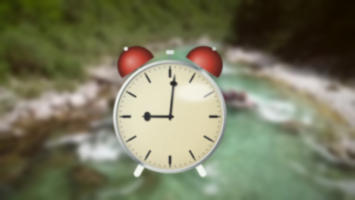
**9:01**
